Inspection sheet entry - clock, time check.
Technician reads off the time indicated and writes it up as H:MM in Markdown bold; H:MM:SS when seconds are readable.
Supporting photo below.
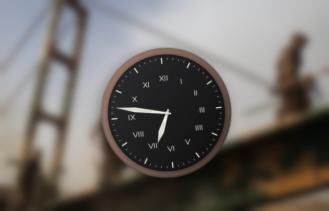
**6:47**
